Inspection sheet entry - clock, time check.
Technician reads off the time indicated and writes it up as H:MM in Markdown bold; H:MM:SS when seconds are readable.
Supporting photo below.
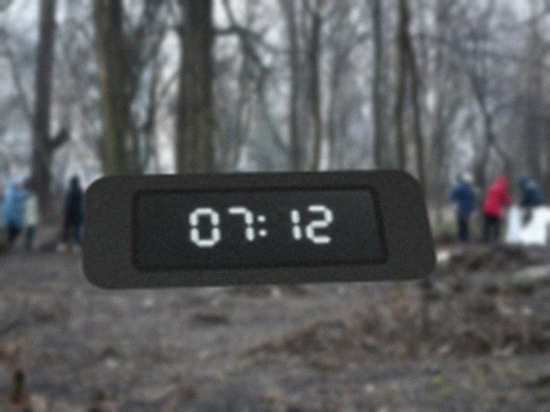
**7:12**
